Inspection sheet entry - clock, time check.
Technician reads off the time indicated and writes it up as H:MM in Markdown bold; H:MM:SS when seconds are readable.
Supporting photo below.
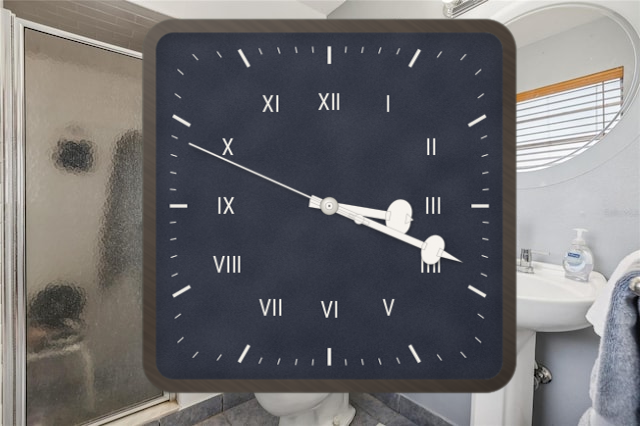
**3:18:49**
